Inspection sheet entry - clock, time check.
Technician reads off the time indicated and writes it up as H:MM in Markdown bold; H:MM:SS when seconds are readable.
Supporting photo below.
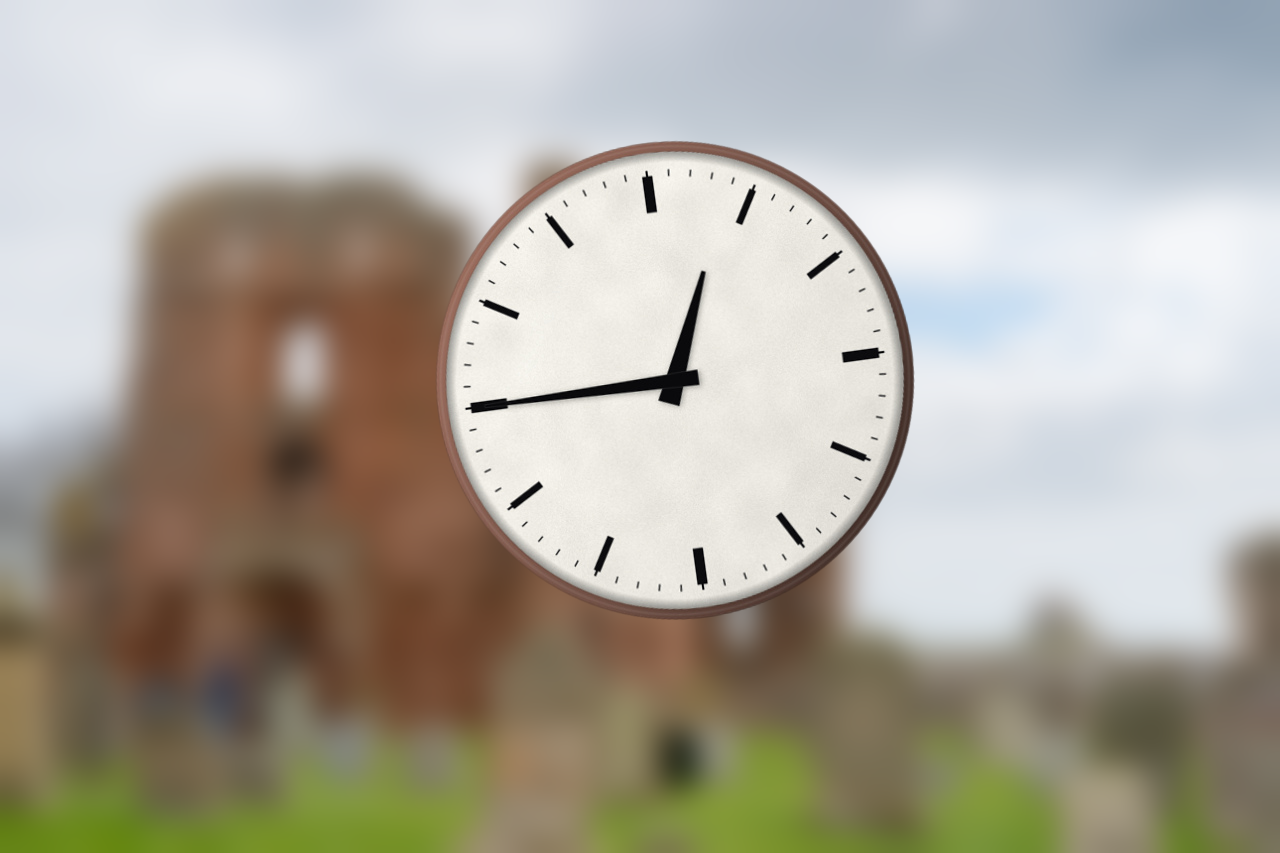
**12:45**
